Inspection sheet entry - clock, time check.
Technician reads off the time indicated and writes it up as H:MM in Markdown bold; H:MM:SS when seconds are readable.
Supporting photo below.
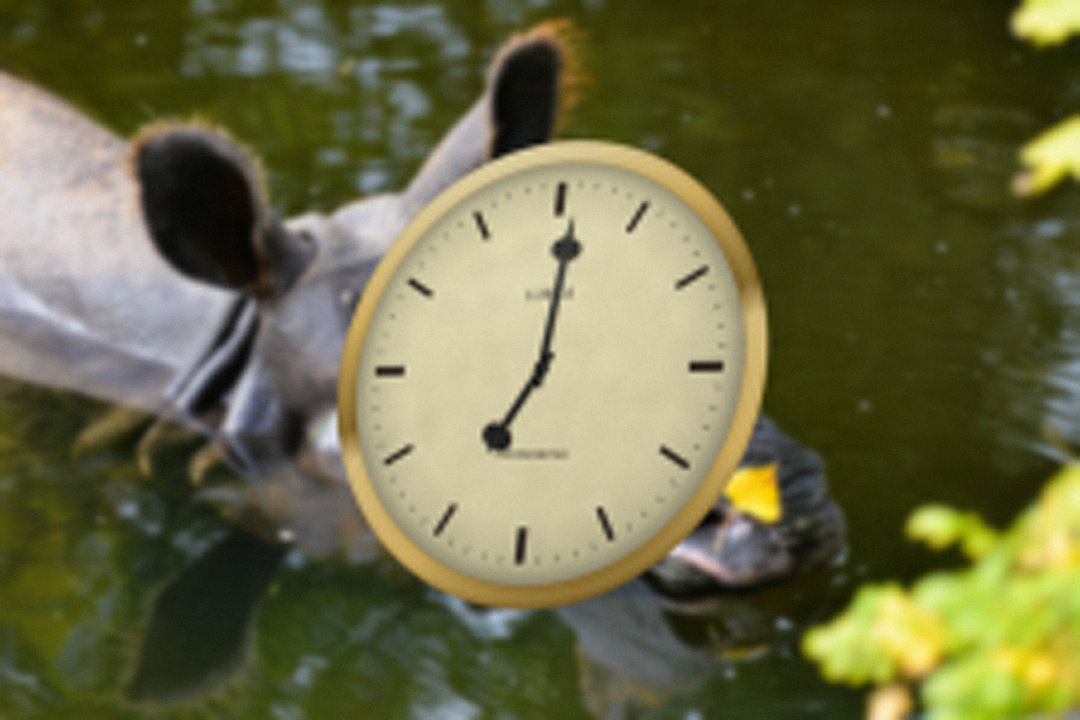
**7:01**
